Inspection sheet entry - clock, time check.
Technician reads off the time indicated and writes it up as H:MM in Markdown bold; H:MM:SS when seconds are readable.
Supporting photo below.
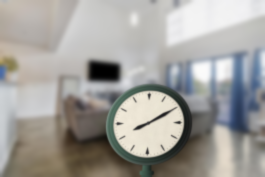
**8:10**
